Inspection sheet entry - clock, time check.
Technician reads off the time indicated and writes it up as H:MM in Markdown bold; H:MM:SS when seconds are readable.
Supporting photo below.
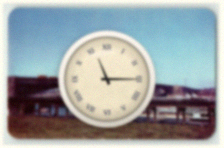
**11:15**
